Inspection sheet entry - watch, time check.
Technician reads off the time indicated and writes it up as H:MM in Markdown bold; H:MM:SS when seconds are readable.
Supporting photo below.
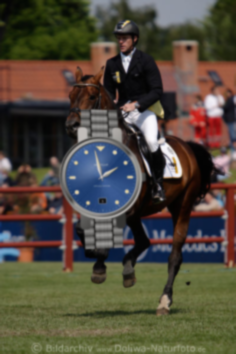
**1:58**
